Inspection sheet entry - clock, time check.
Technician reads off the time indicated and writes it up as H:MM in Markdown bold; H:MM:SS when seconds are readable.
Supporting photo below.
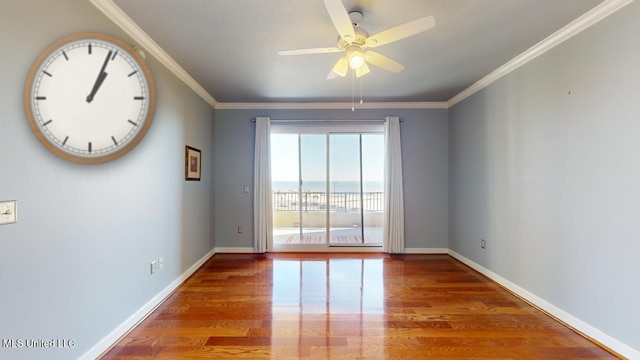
**1:04**
